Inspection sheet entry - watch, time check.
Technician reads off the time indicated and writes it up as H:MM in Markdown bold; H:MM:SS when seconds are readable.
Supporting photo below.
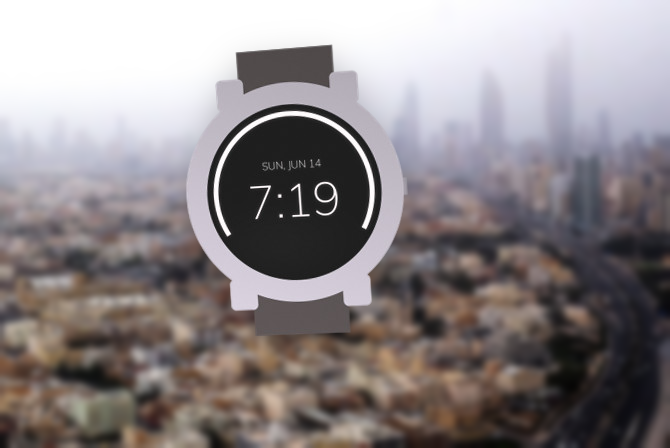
**7:19**
